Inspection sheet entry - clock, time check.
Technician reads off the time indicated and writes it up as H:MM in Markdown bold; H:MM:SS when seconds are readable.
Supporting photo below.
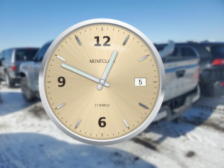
**12:49**
